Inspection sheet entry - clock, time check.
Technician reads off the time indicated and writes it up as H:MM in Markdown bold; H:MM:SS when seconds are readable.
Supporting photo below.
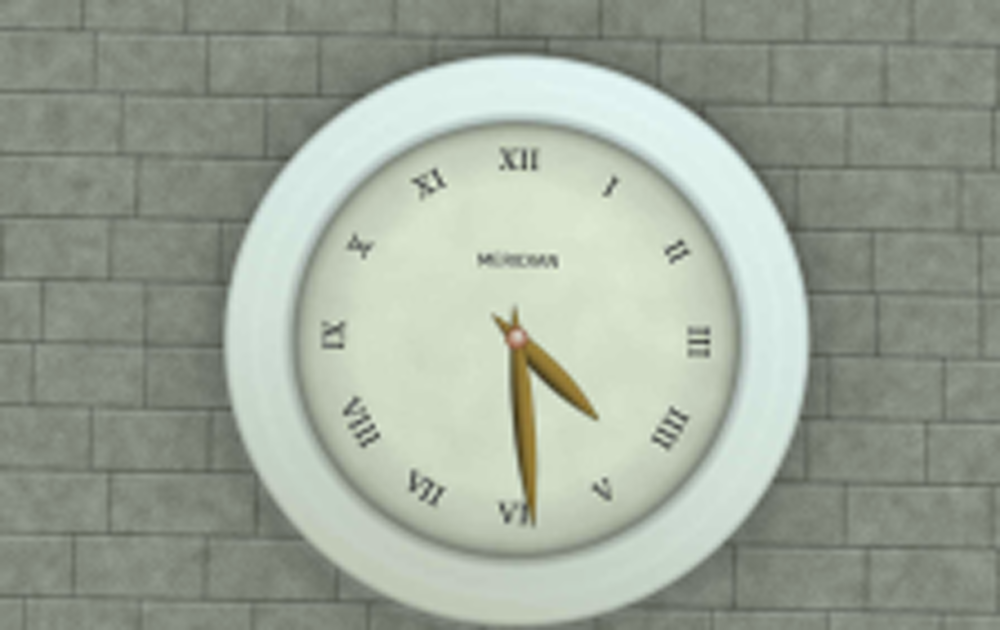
**4:29**
